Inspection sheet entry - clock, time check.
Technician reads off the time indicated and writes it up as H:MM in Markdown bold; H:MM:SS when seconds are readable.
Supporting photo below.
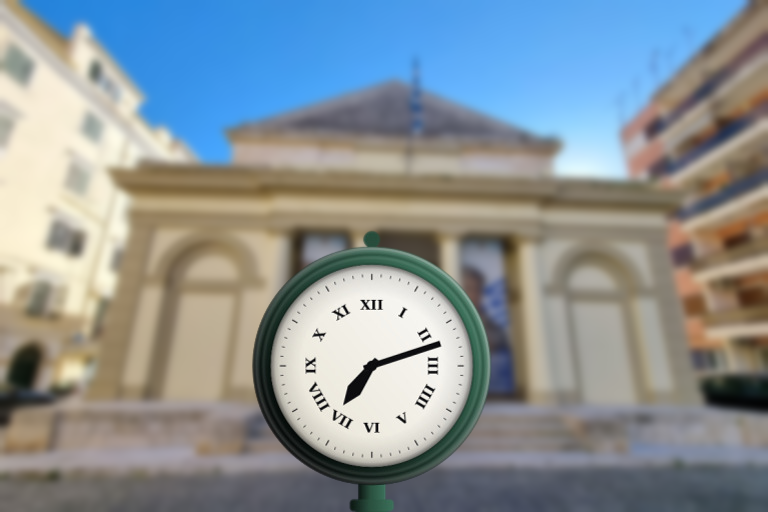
**7:12**
